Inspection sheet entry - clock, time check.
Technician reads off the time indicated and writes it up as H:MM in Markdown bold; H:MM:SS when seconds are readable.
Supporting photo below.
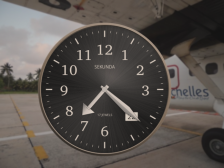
**7:22**
